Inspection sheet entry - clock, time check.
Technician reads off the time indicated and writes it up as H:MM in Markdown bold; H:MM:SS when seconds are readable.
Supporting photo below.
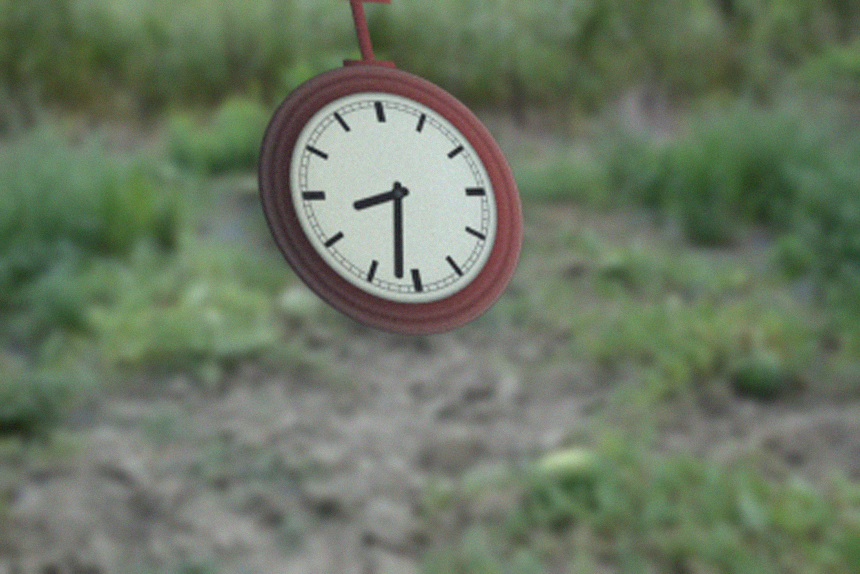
**8:32**
